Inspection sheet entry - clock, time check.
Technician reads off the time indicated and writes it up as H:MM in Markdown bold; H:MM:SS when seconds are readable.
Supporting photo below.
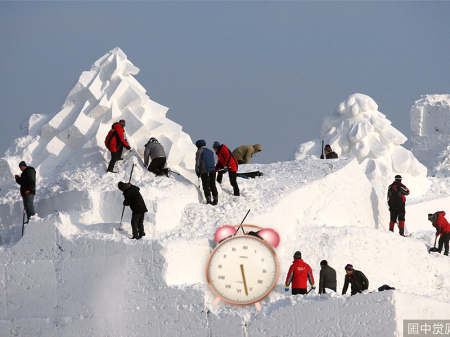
**5:27**
